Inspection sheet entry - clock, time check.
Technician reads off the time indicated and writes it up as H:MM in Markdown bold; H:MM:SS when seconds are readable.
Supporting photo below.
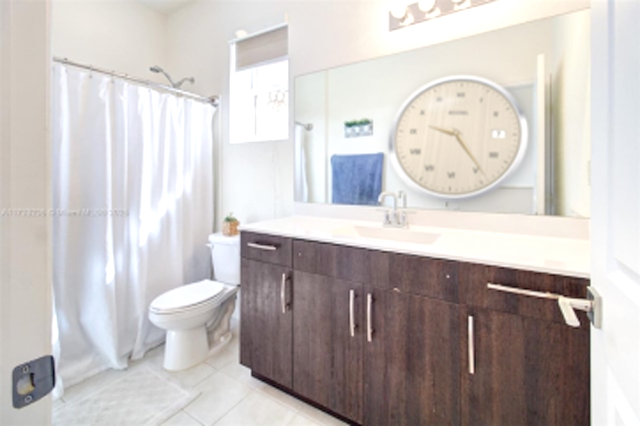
**9:24**
